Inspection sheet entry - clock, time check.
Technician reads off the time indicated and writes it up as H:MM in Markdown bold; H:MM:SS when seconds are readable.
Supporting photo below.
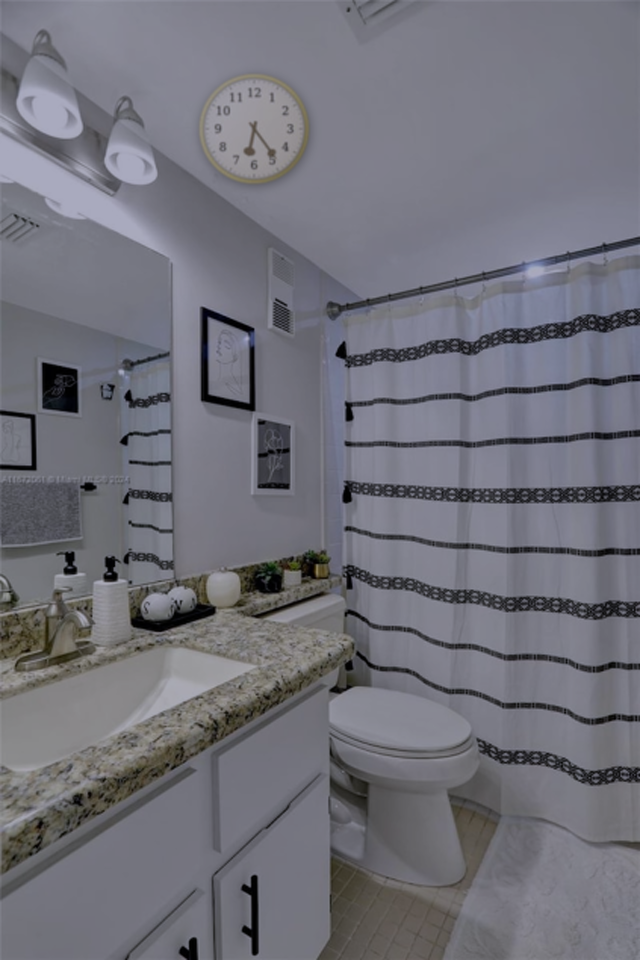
**6:24**
